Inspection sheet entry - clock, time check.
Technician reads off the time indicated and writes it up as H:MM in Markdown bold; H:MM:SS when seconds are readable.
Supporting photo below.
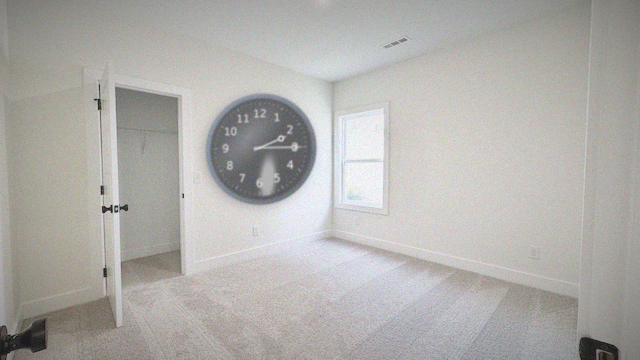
**2:15**
